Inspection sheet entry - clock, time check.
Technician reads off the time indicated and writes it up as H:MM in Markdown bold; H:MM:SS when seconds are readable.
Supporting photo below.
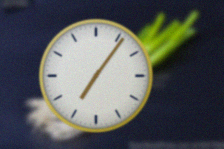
**7:06**
